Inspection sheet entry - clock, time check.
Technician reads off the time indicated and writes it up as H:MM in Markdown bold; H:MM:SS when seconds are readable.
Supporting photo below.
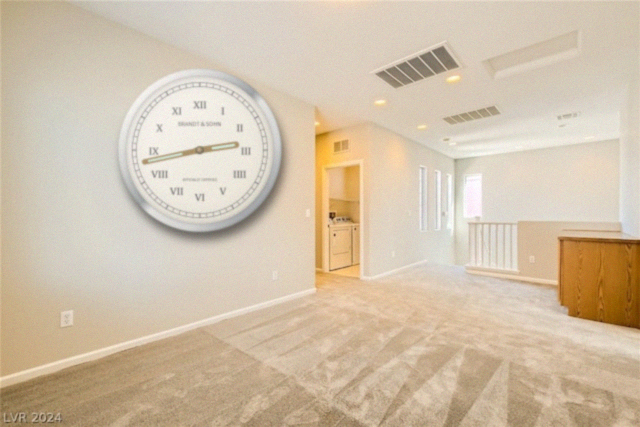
**2:43**
